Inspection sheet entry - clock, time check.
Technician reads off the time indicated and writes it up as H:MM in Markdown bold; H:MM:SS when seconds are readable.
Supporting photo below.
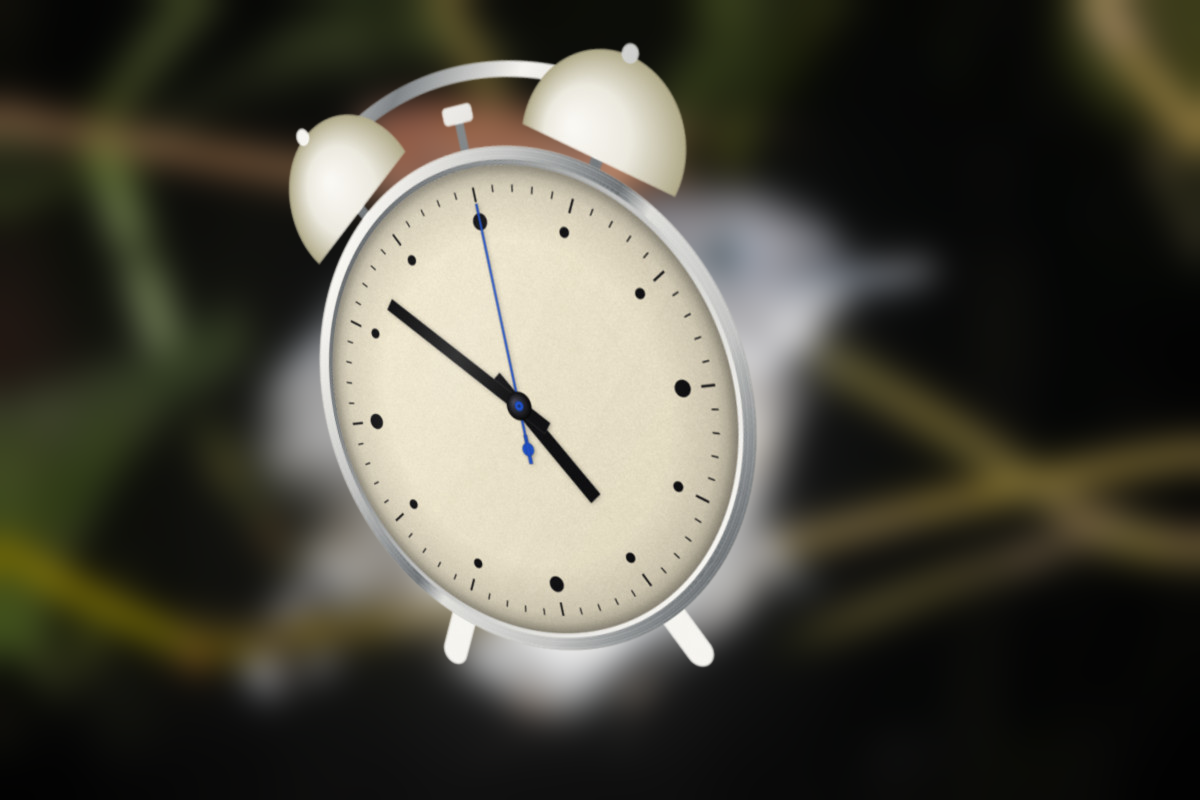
**4:52:00**
